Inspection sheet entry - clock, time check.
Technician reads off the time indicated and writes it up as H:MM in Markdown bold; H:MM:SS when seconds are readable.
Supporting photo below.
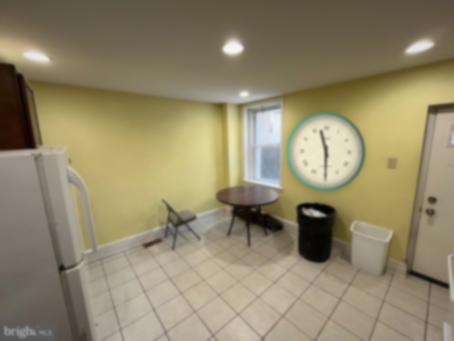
**11:30**
